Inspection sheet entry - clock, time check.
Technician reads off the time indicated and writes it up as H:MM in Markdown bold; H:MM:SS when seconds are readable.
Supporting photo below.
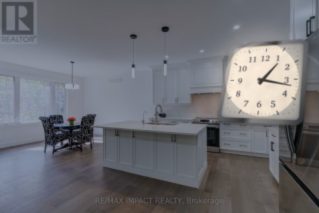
**1:17**
